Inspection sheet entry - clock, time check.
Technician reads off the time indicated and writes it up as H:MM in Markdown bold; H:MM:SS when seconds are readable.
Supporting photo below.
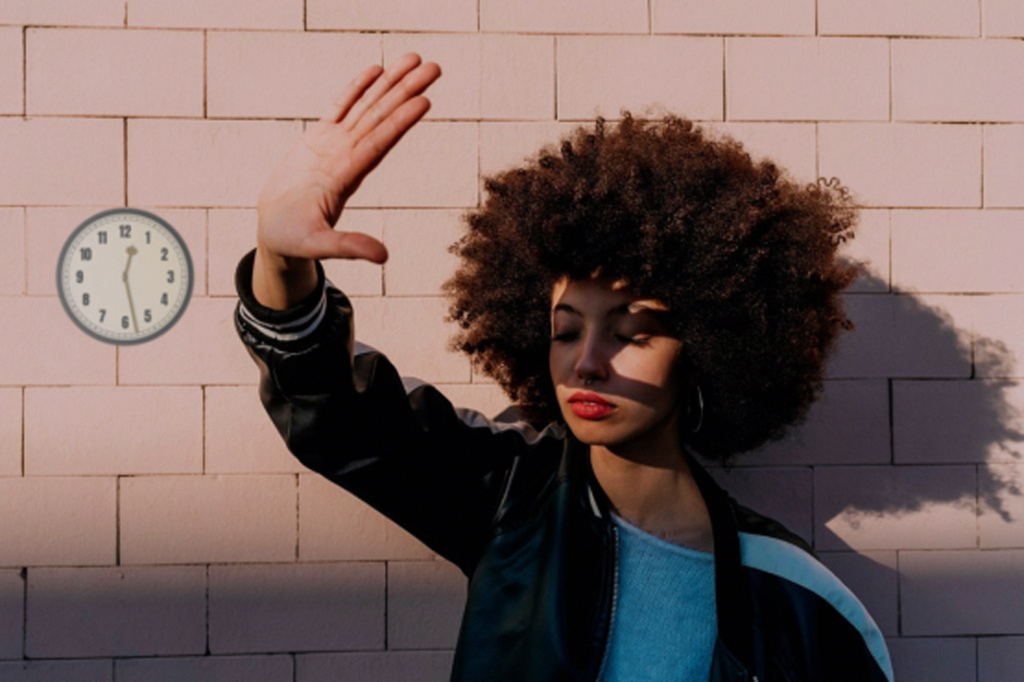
**12:28**
